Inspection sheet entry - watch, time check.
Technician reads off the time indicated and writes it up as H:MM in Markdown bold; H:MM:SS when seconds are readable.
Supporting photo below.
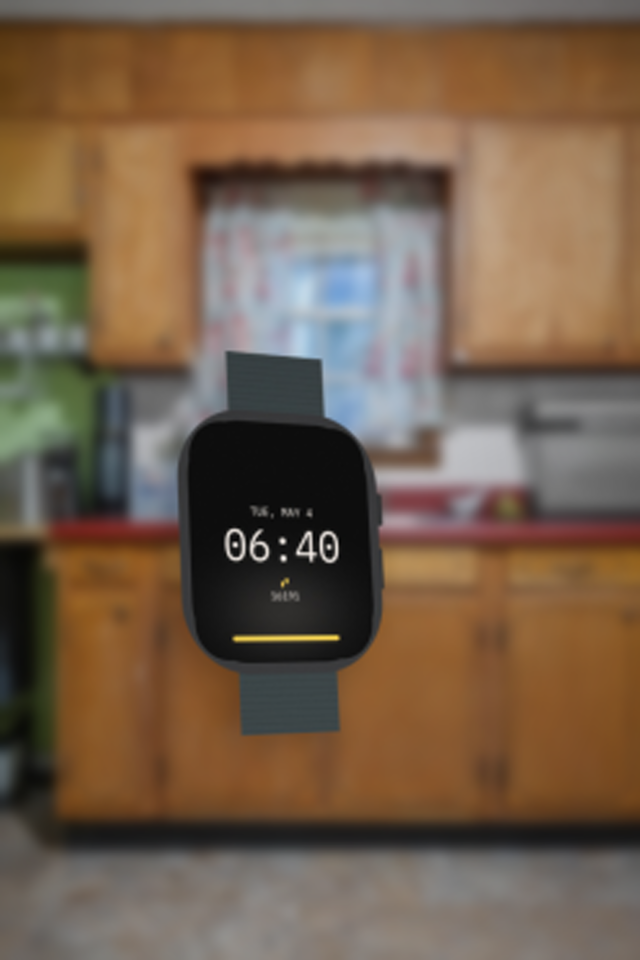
**6:40**
